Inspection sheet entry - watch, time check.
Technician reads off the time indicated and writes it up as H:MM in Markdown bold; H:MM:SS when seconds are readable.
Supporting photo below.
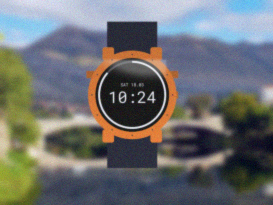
**10:24**
